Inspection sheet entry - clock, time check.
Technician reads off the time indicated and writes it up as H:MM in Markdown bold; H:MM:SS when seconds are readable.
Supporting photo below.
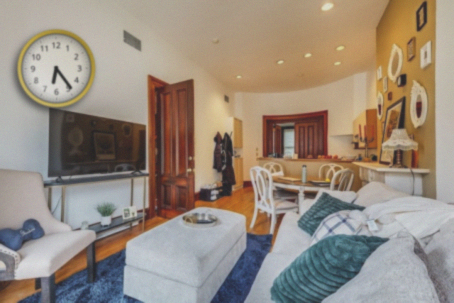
**6:24**
